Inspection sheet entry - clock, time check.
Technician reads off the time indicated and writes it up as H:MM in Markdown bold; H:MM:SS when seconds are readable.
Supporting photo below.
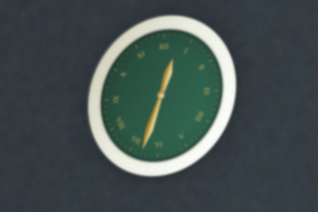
**12:33**
